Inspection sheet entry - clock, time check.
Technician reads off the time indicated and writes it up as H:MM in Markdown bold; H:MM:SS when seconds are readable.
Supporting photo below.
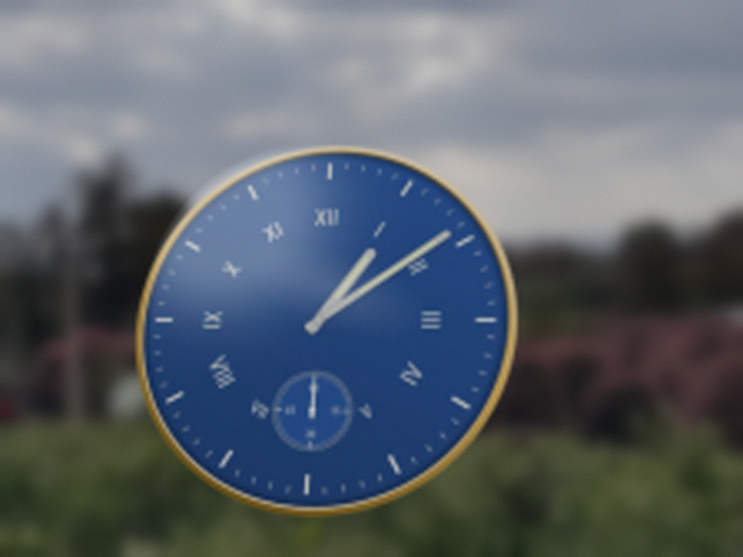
**1:09**
